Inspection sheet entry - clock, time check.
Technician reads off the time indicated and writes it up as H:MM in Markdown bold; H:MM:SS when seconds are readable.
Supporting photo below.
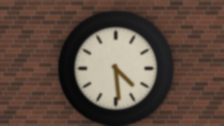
**4:29**
